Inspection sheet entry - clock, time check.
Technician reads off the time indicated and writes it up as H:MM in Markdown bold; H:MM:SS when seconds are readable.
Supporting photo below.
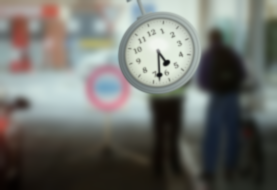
**5:33**
